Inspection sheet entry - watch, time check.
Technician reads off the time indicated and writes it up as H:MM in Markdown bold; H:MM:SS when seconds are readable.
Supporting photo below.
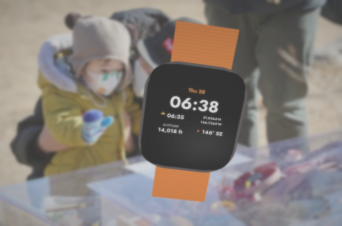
**6:38**
